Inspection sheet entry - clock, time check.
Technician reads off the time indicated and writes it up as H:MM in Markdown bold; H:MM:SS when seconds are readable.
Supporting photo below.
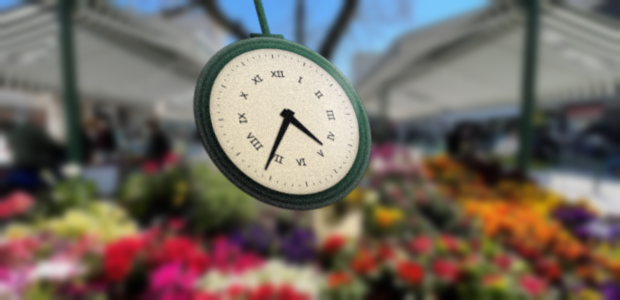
**4:36**
